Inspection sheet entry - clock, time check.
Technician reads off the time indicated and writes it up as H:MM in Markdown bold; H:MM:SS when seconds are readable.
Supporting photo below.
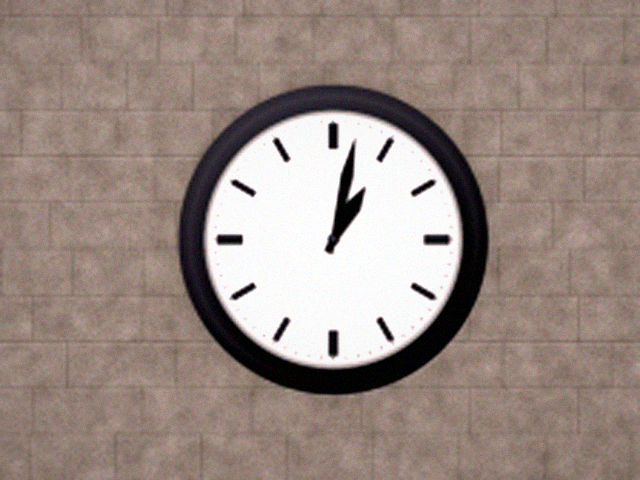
**1:02**
